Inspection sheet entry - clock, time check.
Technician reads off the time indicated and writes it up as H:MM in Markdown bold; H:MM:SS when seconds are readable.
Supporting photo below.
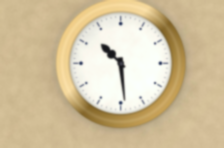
**10:29**
